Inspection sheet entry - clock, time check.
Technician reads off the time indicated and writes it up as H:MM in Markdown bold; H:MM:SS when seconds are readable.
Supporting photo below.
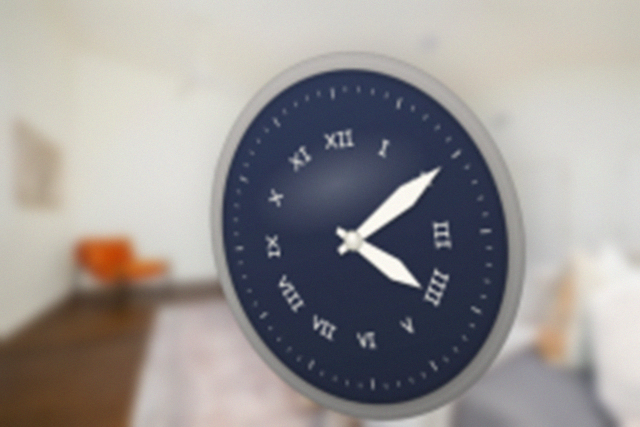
**4:10**
